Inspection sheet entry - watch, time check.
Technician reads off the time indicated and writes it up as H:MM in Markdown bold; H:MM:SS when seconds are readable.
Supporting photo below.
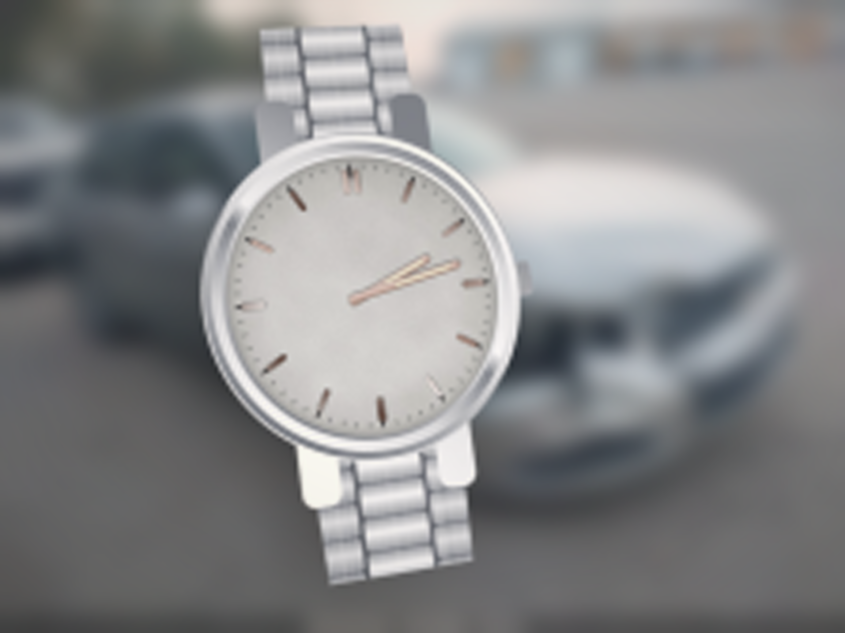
**2:13**
